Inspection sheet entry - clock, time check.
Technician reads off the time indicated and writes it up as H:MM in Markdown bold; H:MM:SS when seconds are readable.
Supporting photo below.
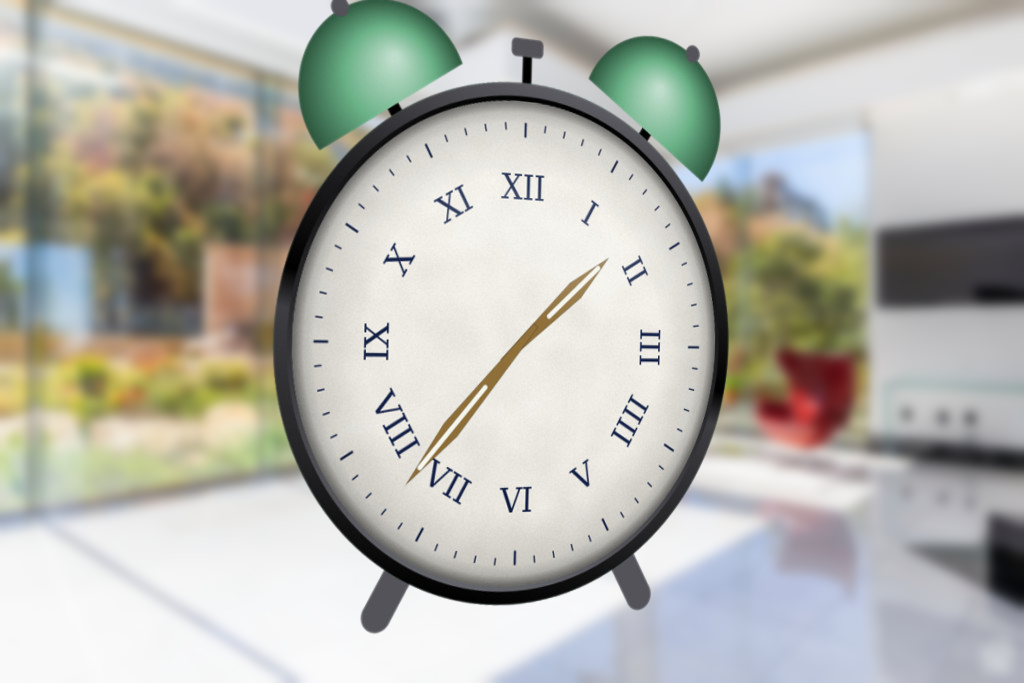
**1:37**
